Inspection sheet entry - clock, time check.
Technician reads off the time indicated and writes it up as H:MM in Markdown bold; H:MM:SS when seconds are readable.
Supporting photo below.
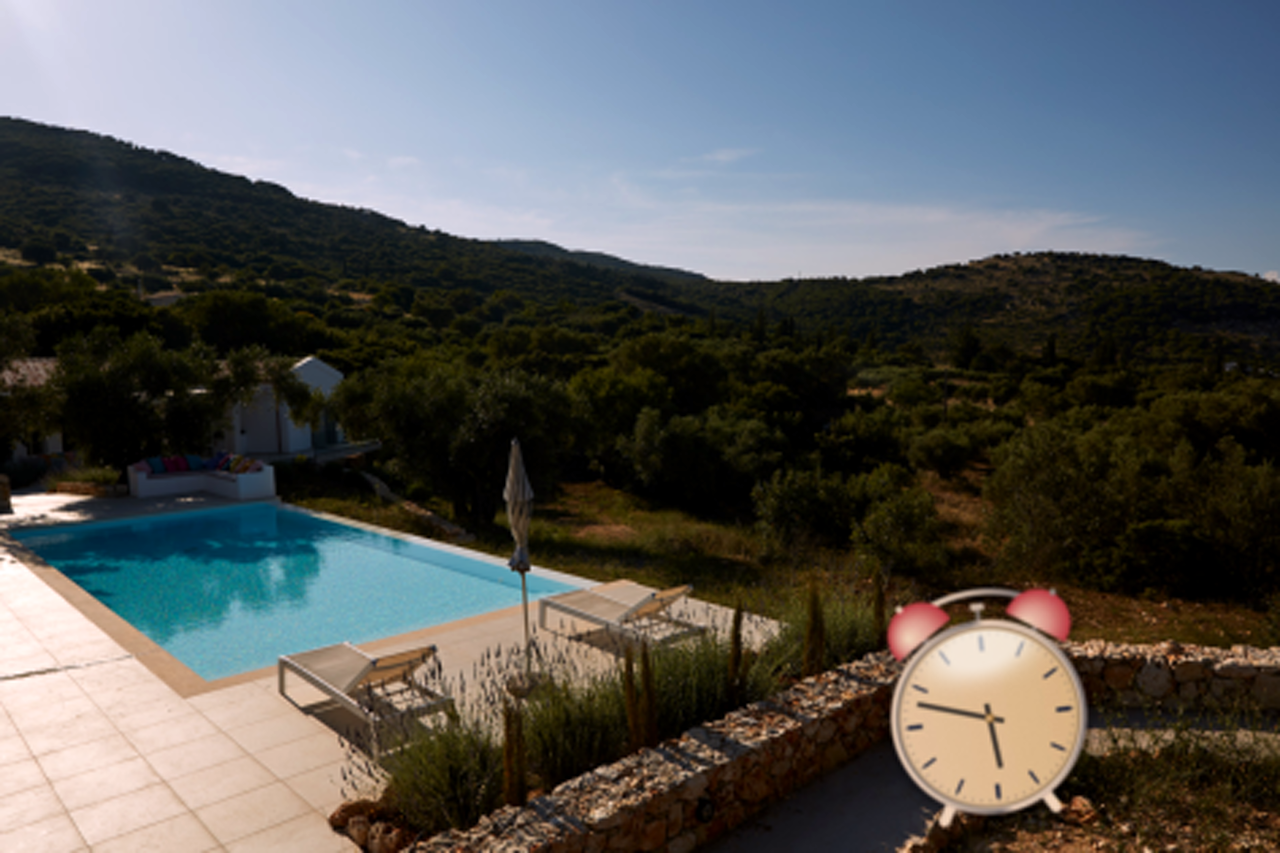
**5:48**
